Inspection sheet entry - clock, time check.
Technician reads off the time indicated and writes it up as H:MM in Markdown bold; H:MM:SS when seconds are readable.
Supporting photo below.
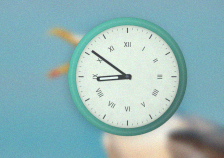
**8:51**
